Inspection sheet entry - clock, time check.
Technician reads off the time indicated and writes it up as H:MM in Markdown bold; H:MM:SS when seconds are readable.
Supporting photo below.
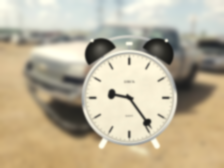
**9:24**
